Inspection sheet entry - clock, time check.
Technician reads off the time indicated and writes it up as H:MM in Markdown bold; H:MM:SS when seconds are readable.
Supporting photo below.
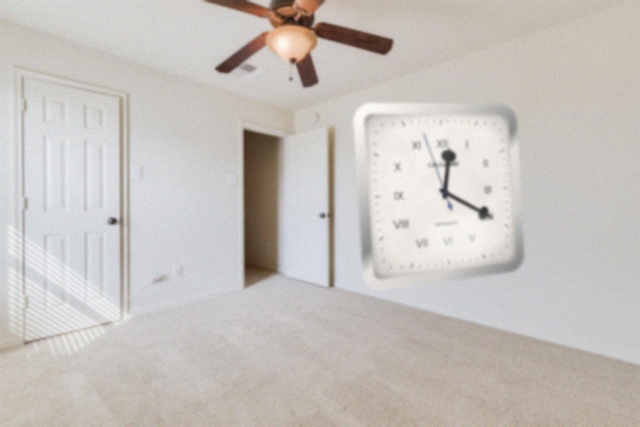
**12:19:57**
